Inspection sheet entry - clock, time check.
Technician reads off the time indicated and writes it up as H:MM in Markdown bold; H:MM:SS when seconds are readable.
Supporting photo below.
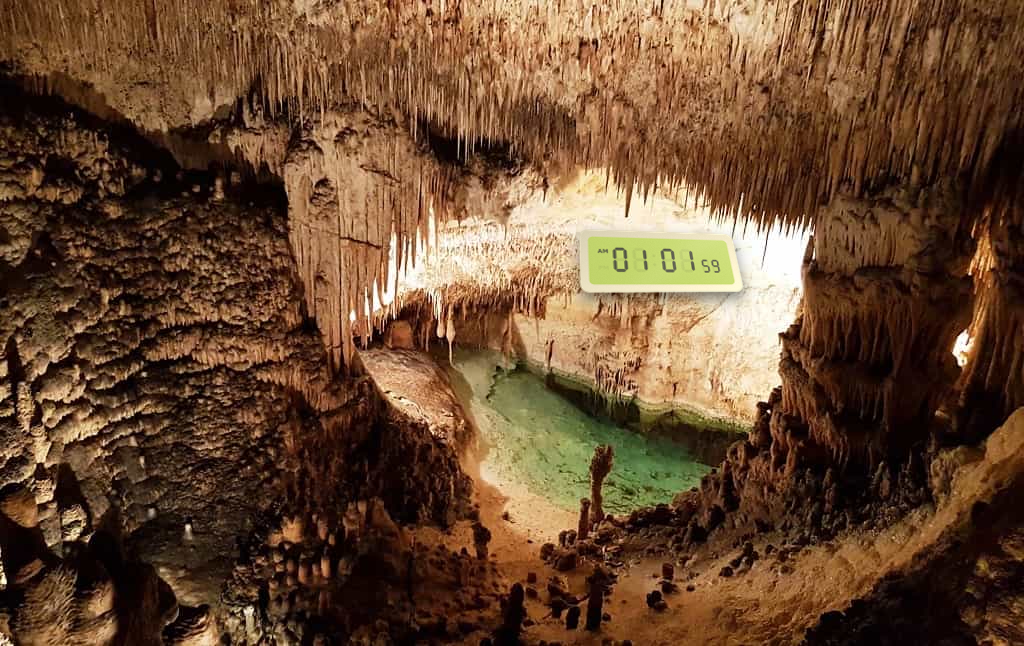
**1:01:59**
